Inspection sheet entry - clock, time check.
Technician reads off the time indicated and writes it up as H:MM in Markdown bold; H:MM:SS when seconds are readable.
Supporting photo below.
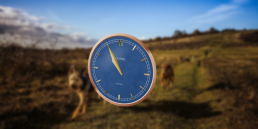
**10:55**
